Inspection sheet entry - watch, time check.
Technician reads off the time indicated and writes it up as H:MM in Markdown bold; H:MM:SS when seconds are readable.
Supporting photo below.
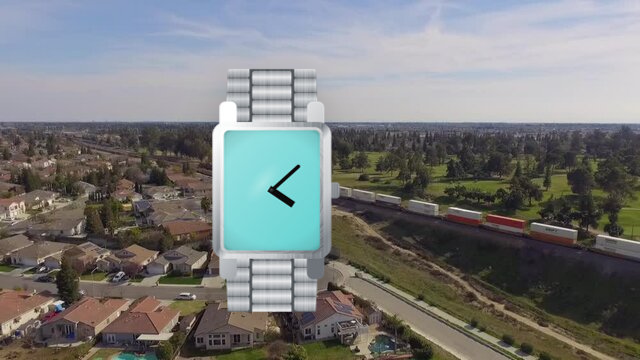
**4:08**
